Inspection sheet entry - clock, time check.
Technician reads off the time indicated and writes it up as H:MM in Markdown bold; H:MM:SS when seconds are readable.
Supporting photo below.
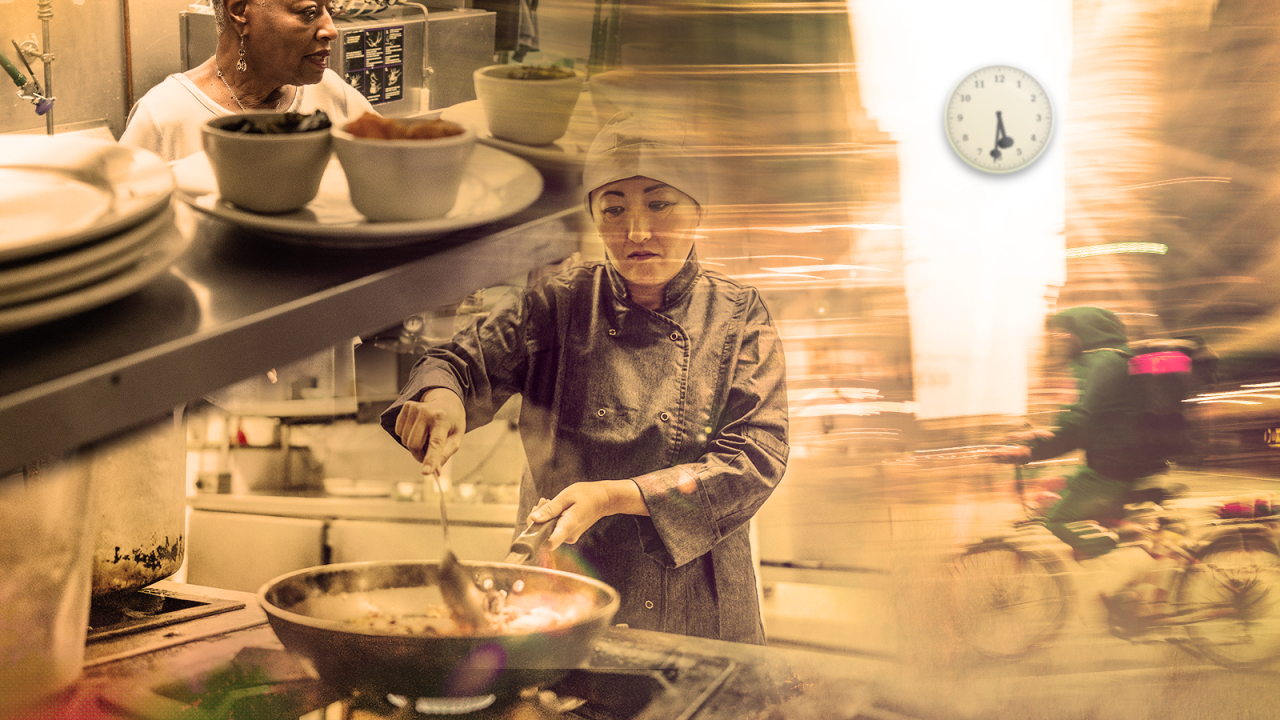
**5:31**
